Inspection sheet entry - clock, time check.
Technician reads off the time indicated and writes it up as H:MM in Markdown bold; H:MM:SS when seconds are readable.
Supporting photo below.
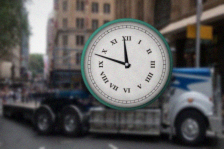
**11:48**
